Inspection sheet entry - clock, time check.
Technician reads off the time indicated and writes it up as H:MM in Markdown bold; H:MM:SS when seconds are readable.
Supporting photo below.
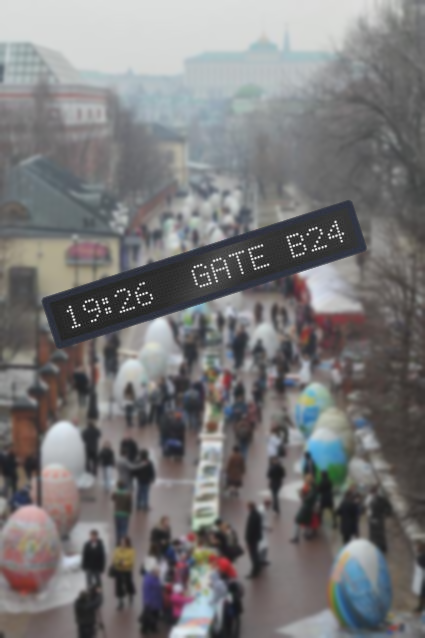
**19:26**
